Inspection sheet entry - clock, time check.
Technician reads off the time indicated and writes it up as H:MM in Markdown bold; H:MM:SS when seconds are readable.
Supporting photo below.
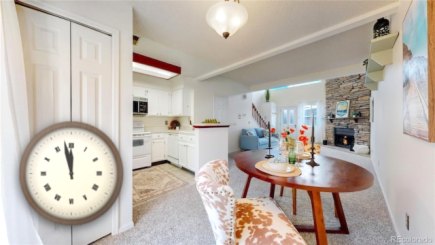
**11:58**
